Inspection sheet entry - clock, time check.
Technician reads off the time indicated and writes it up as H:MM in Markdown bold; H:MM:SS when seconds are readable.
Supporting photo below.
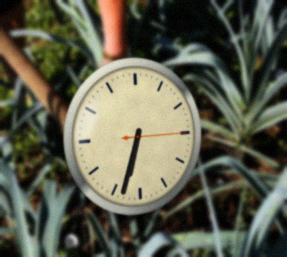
**6:33:15**
